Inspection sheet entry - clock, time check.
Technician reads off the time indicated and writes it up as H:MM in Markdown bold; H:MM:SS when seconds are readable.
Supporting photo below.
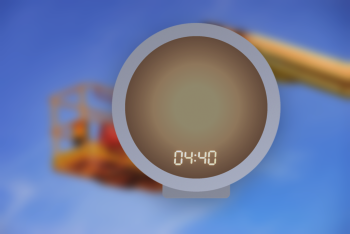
**4:40**
